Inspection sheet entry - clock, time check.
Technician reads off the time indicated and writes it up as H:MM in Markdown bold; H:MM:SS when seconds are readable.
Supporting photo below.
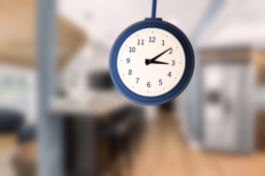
**3:09**
